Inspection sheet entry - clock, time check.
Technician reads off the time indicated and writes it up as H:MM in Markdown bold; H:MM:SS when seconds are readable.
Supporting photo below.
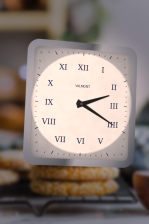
**2:20**
